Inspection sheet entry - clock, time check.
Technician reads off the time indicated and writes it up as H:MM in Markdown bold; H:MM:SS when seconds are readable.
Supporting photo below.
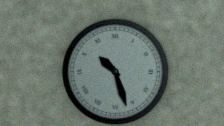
**10:27**
